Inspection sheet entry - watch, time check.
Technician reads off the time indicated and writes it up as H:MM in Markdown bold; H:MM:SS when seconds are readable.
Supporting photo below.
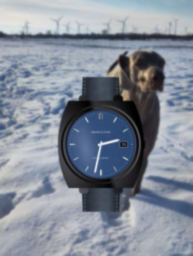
**2:32**
